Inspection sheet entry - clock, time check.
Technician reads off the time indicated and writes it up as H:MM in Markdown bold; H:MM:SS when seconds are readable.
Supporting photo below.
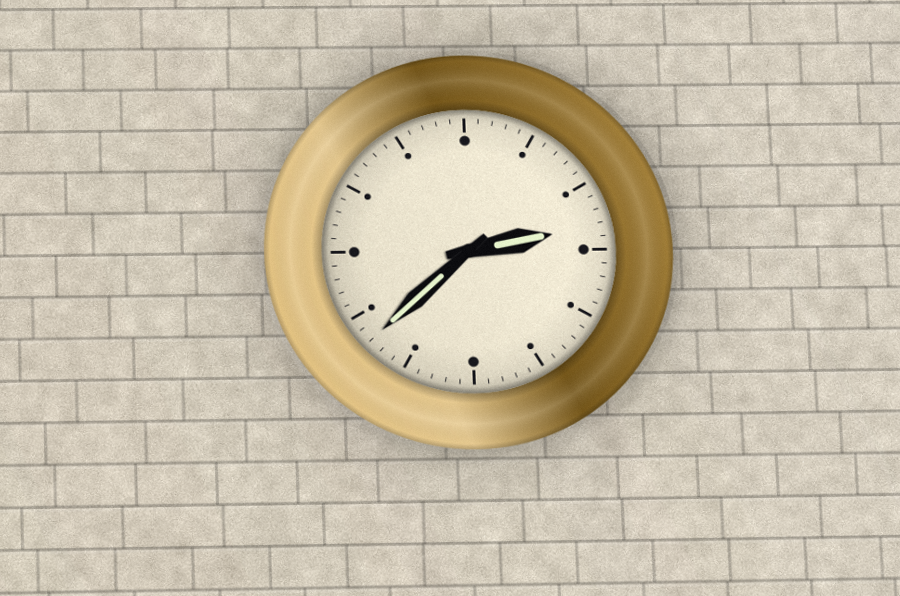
**2:38**
